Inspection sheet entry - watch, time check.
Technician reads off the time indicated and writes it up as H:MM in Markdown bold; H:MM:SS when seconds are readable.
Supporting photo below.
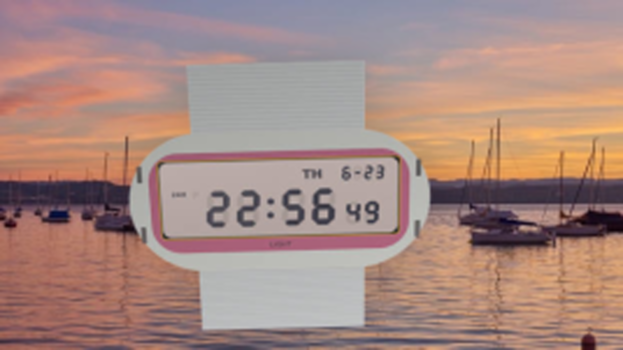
**22:56:49**
